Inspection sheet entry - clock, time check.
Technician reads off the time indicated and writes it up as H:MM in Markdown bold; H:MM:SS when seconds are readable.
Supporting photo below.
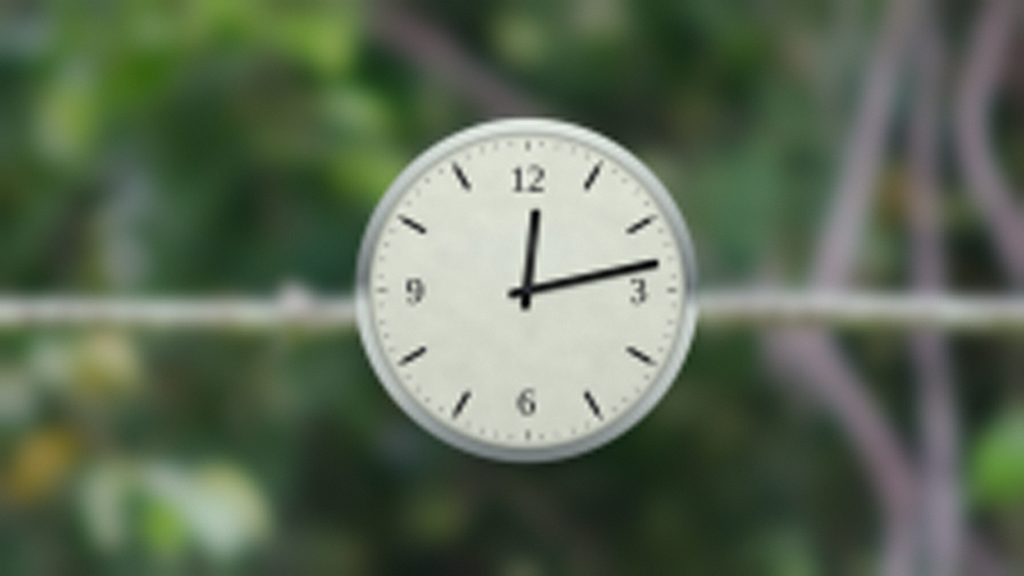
**12:13**
